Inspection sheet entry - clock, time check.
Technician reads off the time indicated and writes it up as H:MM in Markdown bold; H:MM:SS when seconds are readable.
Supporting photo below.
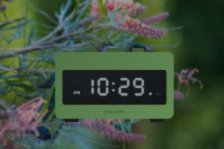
**10:29**
